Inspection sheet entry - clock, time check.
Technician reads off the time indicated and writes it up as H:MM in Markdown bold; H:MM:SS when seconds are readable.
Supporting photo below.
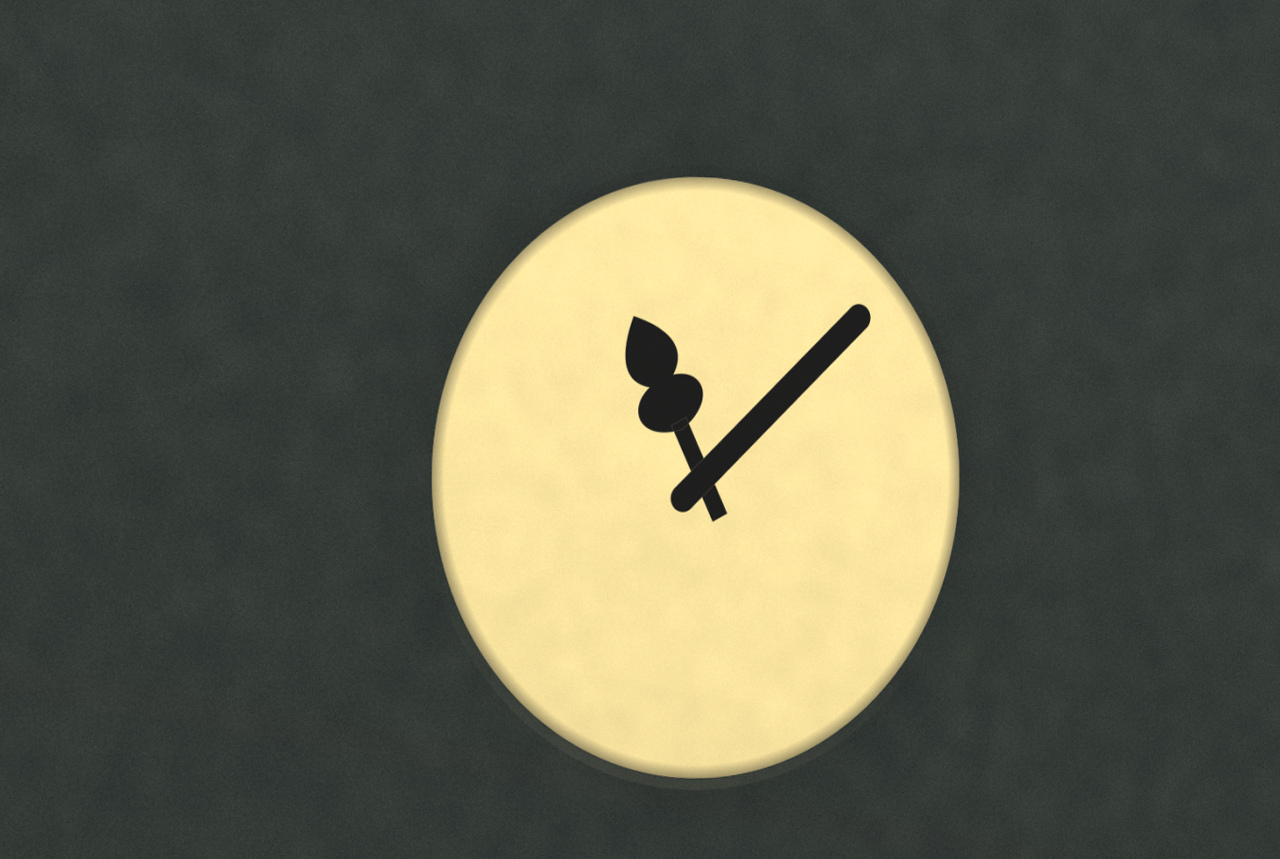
**11:08**
